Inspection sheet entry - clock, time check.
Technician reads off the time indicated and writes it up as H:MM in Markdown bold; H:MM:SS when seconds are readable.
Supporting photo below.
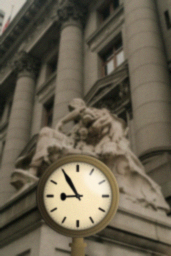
**8:55**
